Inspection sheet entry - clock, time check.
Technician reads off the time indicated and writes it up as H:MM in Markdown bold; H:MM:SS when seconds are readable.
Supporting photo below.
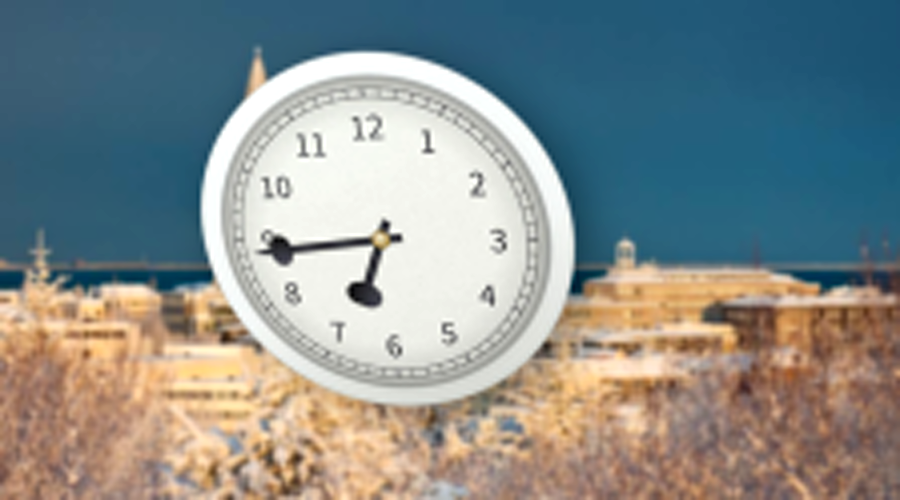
**6:44**
